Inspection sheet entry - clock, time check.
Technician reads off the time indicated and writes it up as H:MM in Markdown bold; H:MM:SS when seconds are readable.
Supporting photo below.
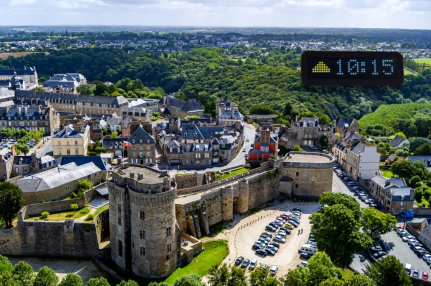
**10:15**
